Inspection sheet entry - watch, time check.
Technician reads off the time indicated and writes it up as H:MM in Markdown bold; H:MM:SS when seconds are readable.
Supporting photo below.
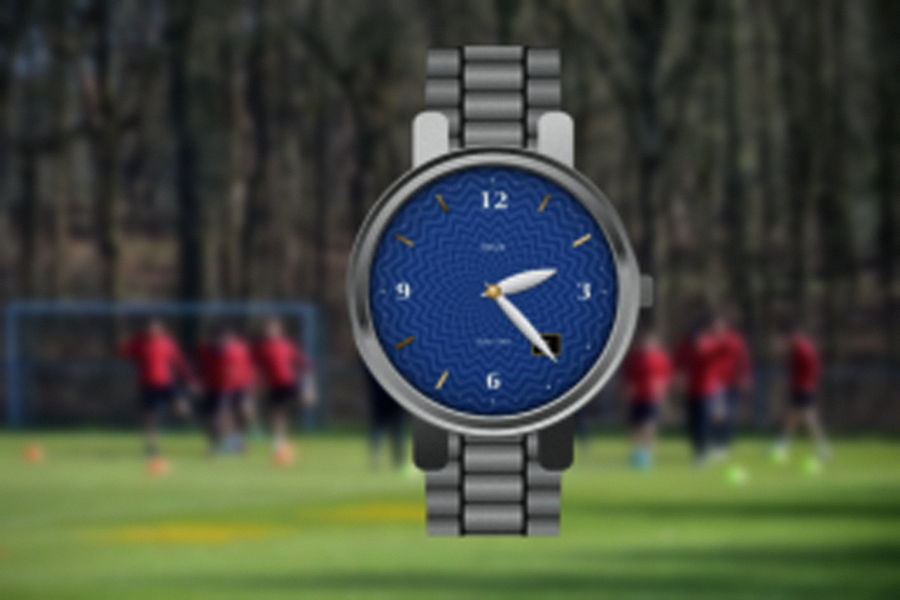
**2:23**
